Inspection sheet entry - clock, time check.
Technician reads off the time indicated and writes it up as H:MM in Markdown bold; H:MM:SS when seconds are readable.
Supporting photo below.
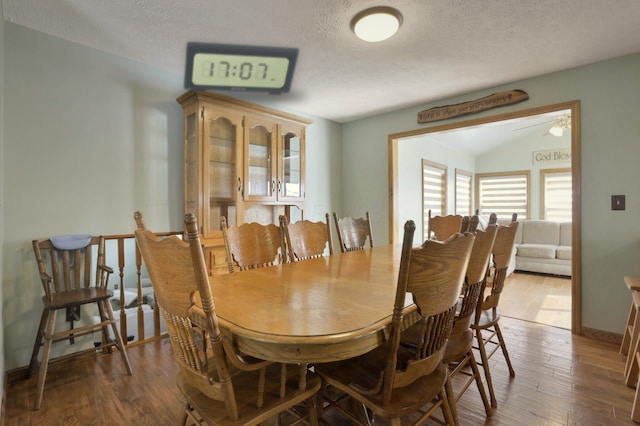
**17:07**
